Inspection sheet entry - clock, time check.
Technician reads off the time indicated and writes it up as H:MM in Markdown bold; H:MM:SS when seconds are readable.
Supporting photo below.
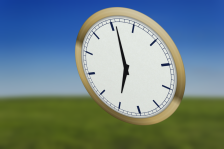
**7:01**
